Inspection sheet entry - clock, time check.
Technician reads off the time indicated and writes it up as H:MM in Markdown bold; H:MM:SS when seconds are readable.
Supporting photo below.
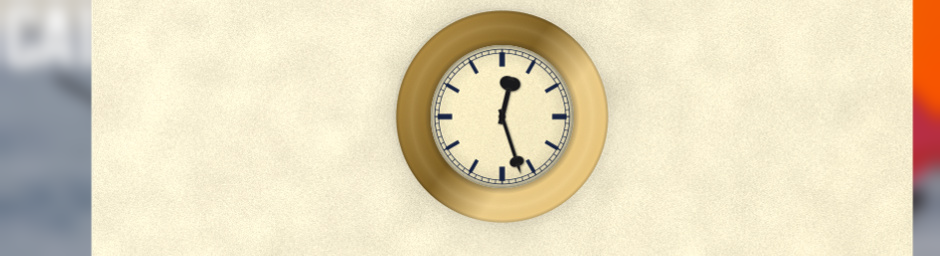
**12:27**
